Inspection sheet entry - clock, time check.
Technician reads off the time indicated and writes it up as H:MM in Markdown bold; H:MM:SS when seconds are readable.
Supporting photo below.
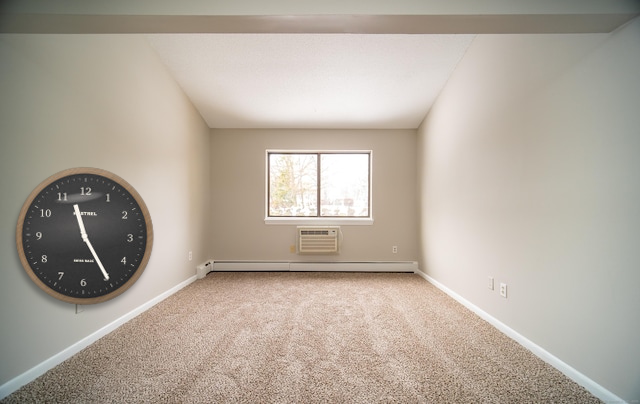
**11:25**
